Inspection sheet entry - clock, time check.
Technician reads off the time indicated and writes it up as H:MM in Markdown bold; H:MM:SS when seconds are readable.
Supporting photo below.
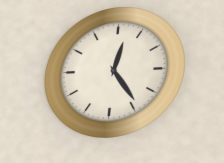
**12:24**
